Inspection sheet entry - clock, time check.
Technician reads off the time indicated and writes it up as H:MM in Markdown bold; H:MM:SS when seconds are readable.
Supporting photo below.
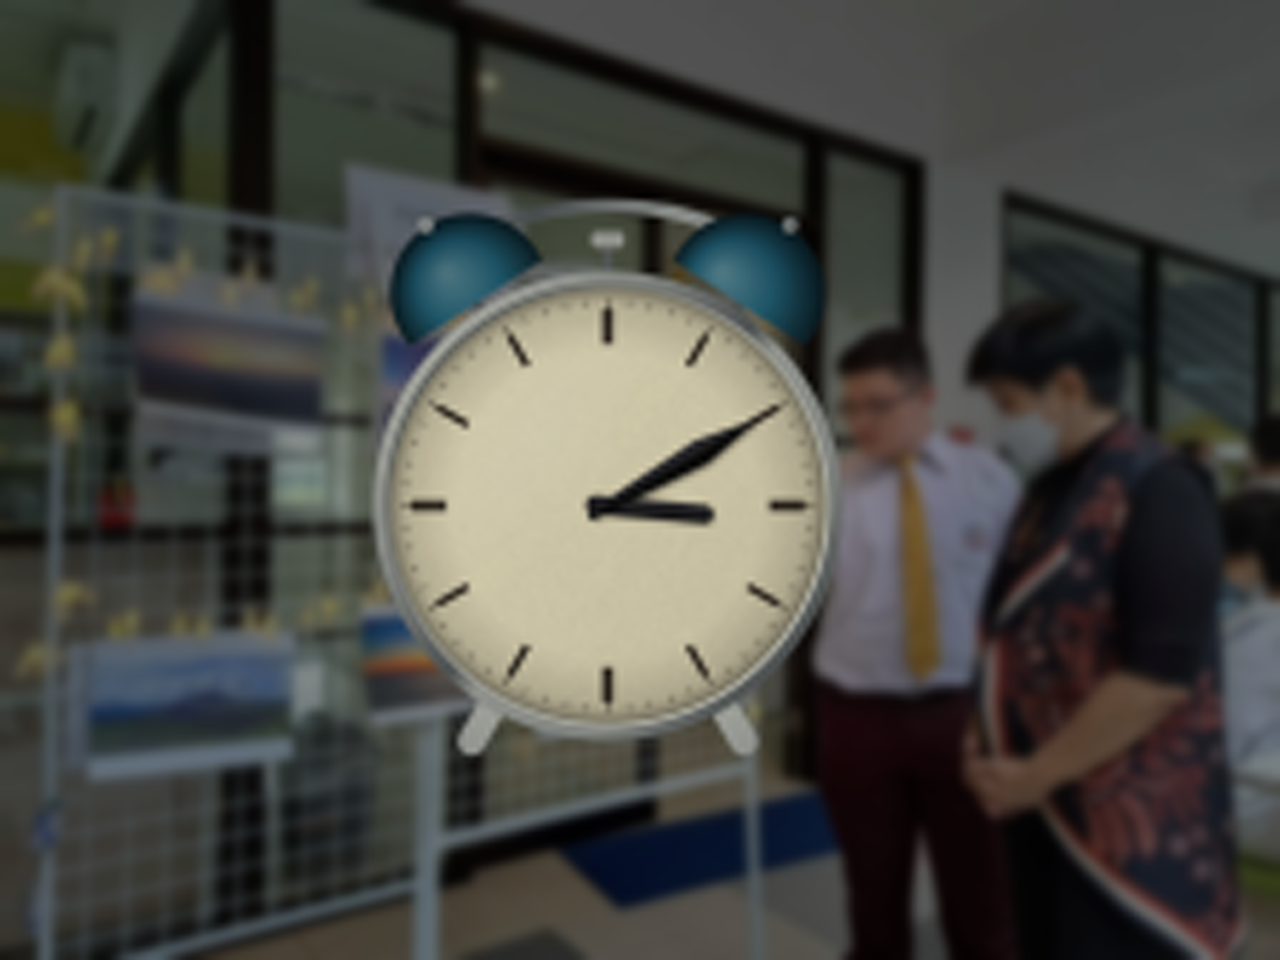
**3:10**
